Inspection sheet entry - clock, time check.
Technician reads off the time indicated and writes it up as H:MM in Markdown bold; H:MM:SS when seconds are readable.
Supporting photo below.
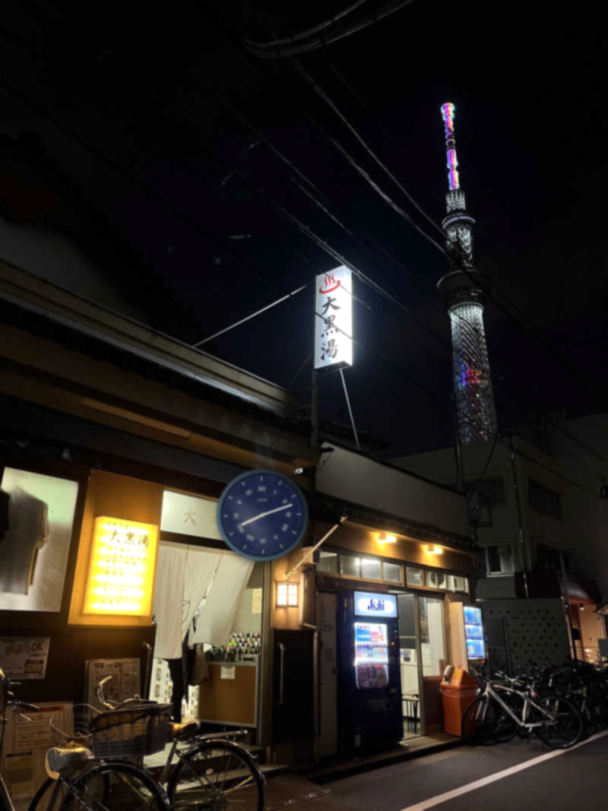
**8:12**
